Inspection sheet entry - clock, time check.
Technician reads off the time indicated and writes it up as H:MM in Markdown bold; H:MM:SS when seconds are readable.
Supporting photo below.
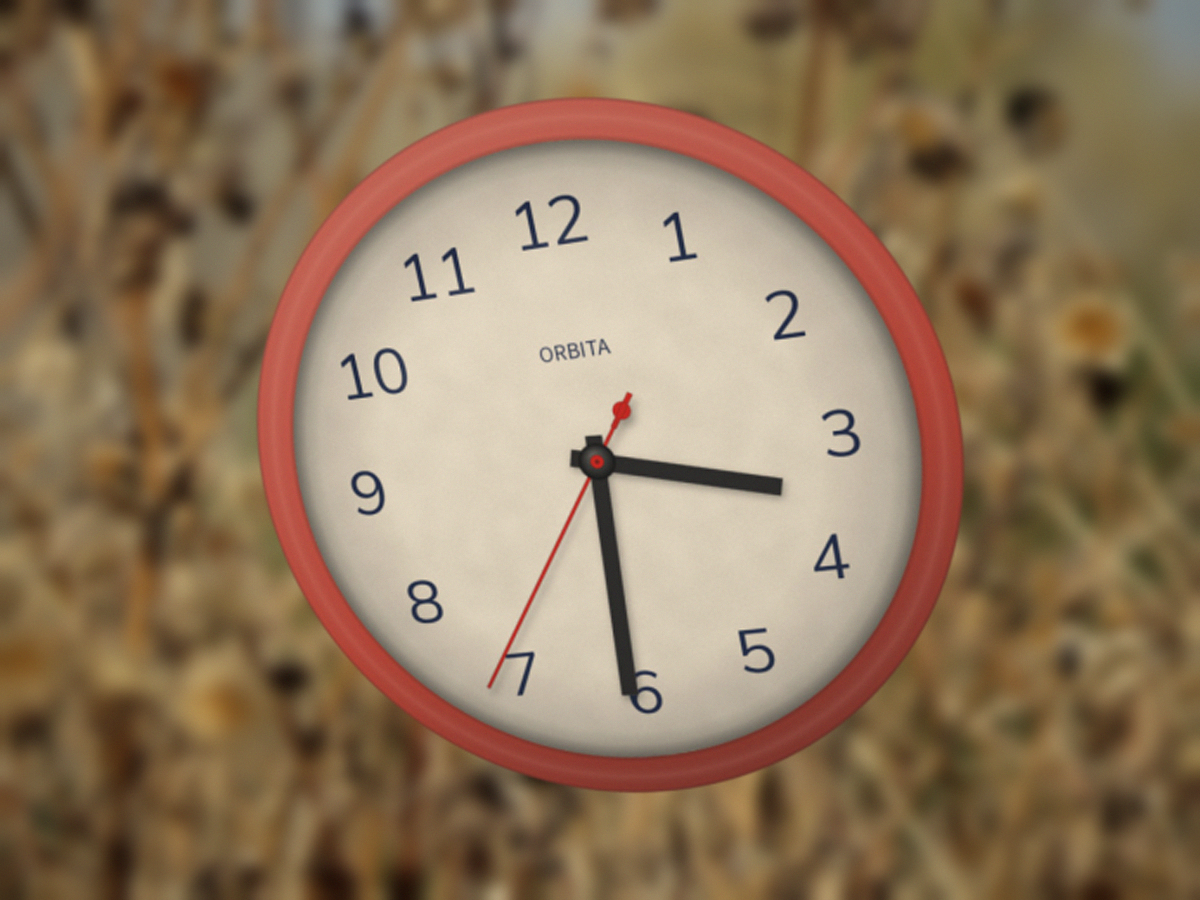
**3:30:36**
